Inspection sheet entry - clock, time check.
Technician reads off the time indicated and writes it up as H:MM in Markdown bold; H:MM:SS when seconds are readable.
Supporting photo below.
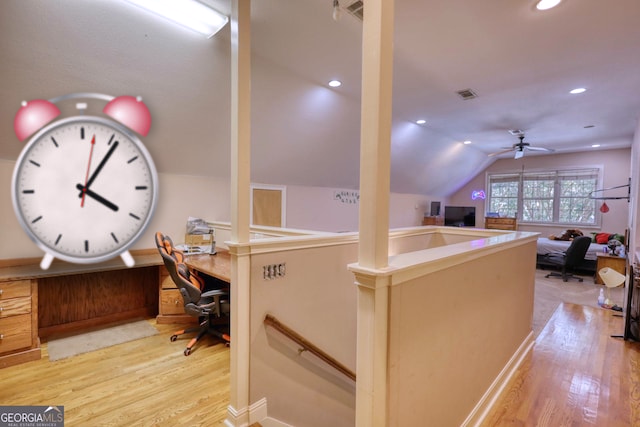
**4:06:02**
